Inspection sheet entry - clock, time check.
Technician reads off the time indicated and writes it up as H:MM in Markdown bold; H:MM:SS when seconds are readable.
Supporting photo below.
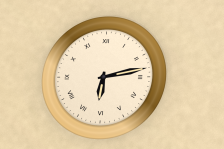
**6:13**
